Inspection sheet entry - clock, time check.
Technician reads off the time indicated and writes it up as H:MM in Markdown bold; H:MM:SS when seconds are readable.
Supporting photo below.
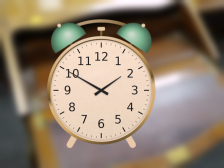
**1:50**
